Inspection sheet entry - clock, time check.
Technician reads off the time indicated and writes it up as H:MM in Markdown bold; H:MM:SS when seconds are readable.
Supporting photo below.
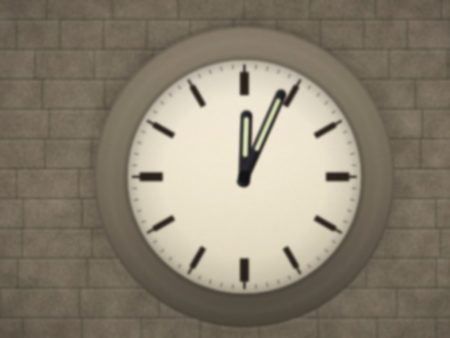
**12:04**
